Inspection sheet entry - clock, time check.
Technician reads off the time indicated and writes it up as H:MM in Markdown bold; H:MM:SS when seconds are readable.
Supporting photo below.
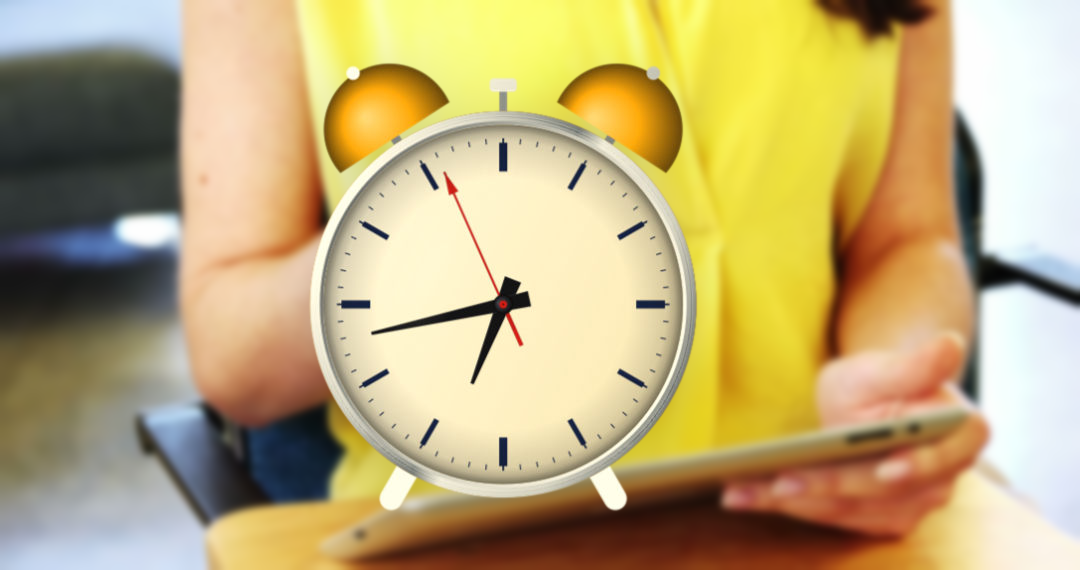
**6:42:56**
